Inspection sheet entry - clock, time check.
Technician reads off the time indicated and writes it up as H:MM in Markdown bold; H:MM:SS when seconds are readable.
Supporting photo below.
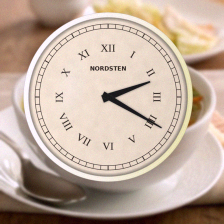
**2:20**
